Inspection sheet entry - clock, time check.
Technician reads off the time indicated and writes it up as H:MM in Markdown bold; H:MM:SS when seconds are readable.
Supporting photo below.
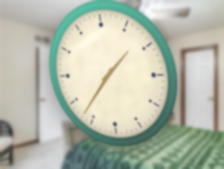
**1:37**
